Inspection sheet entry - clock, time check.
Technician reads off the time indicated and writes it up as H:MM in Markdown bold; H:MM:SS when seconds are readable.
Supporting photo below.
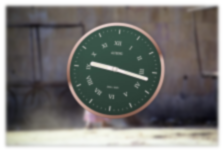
**9:17**
